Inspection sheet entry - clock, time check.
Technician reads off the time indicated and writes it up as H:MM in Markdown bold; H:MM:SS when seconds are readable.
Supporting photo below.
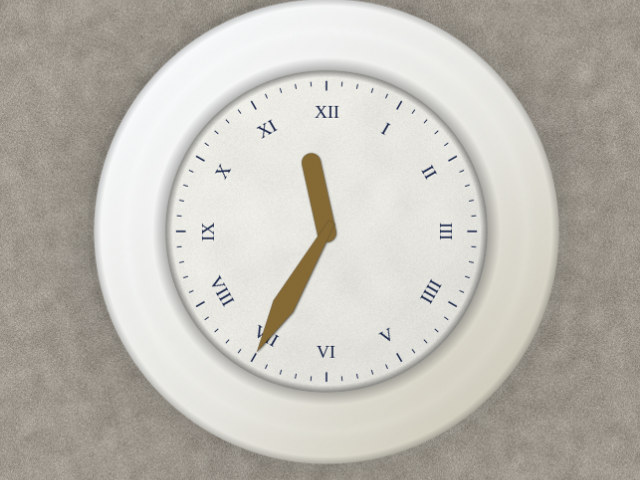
**11:35**
